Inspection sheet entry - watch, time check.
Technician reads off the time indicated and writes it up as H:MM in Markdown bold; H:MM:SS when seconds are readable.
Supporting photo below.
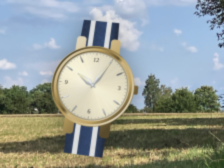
**10:05**
